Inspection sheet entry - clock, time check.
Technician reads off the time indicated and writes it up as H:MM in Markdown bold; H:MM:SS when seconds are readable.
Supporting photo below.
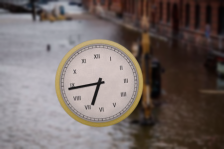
**6:44**
